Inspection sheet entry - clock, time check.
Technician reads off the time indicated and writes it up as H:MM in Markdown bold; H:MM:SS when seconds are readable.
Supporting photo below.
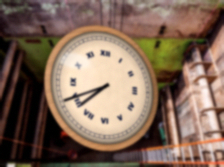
**7:41**
